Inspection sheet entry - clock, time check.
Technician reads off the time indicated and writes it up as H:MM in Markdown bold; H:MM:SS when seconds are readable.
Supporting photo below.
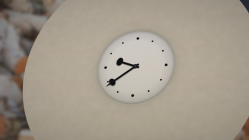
**9:39**
